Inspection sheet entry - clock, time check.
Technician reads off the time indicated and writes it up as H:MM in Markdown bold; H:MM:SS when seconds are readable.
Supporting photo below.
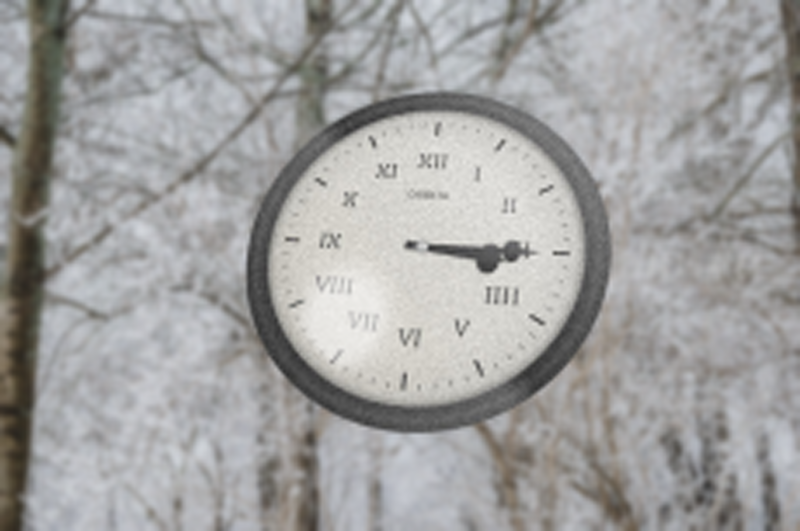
**3:15**
